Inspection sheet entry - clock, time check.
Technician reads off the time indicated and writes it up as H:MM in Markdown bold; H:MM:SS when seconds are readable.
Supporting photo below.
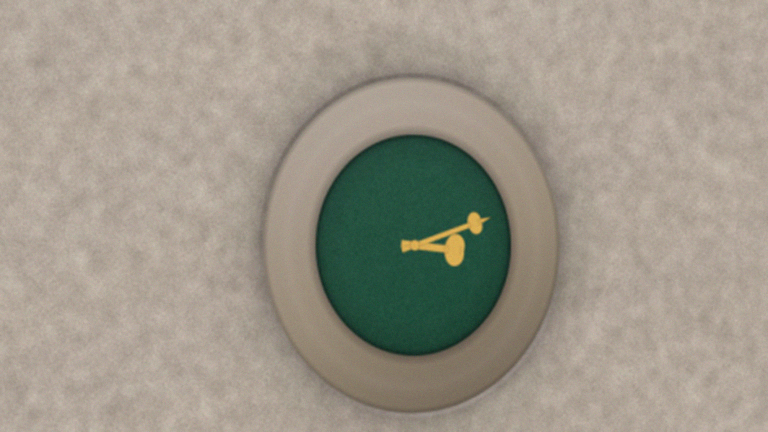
**3:12**
